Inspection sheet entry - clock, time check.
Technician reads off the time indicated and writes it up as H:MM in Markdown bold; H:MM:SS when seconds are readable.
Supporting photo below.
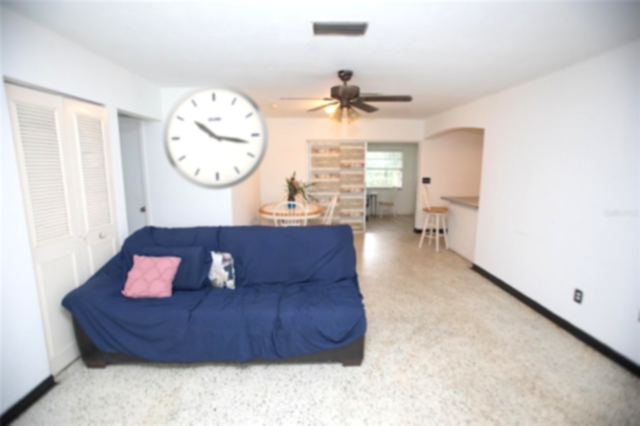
**10:17**
